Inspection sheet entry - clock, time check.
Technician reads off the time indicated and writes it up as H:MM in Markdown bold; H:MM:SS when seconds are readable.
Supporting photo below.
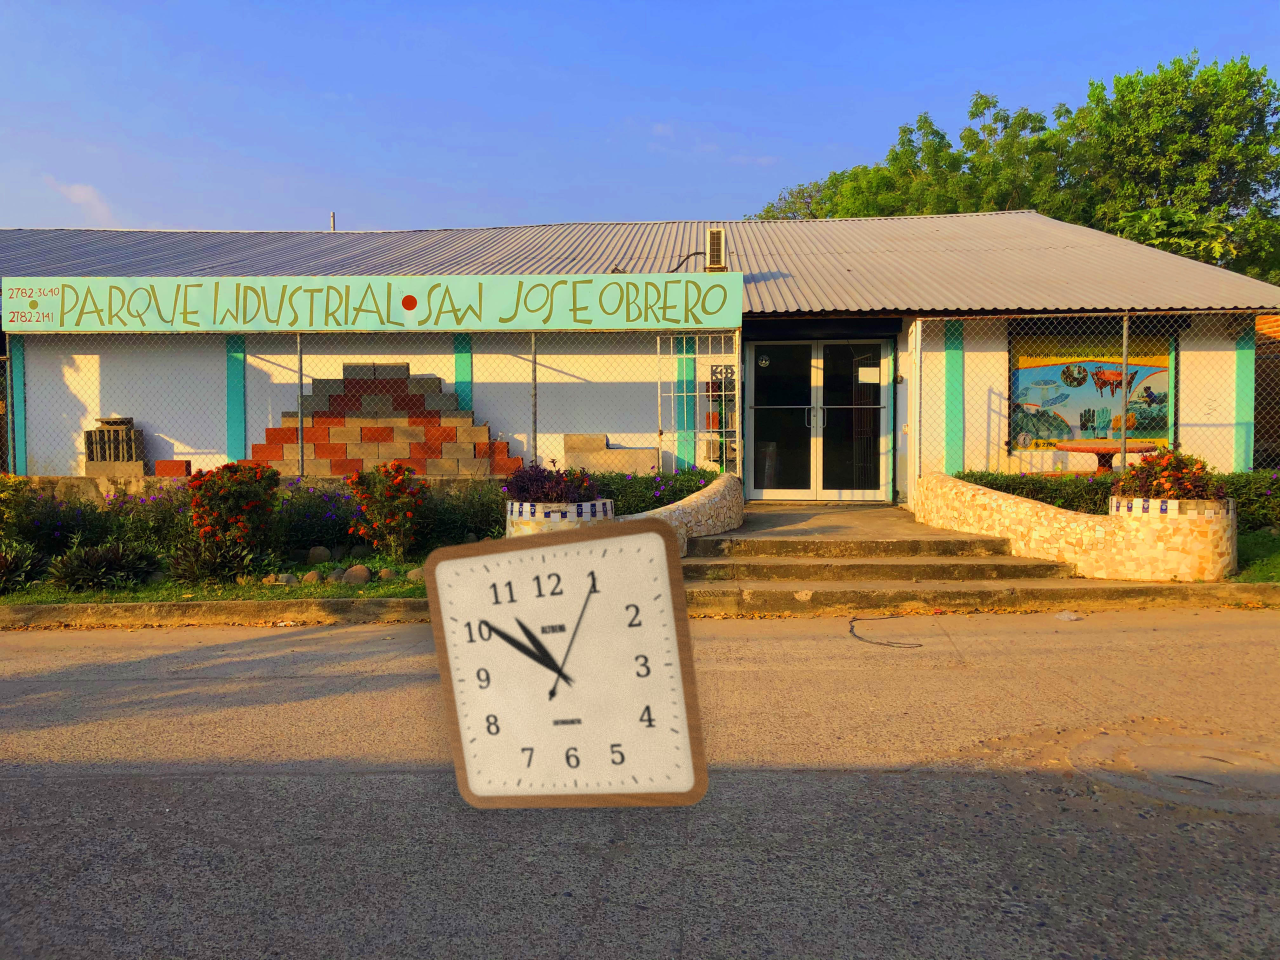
**10:51:05**
